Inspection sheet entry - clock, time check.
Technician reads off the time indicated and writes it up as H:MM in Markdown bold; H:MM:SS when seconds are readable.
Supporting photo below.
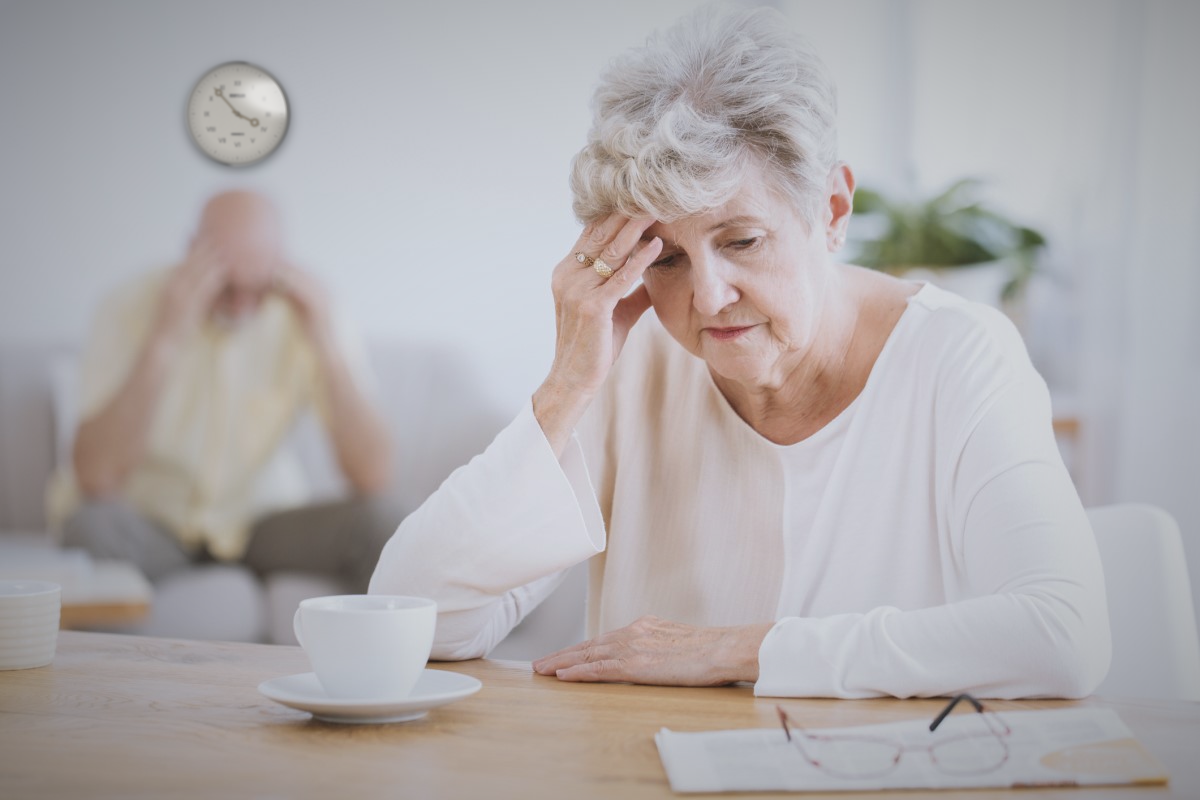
**3:53**
